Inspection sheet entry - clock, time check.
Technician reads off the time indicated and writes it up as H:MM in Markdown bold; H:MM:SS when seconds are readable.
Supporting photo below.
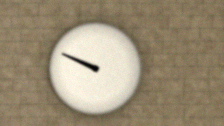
**9:49**
